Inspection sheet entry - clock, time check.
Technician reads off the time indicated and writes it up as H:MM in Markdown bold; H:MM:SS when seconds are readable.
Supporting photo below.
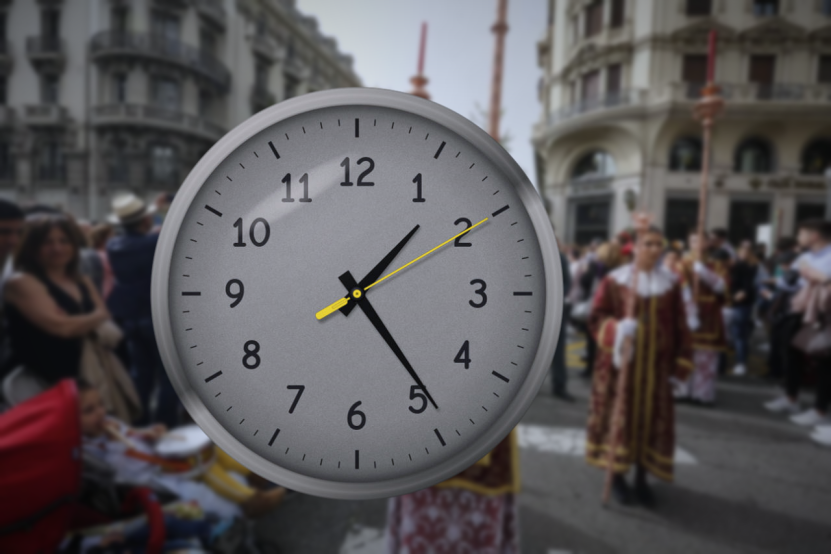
**1:24:10**
